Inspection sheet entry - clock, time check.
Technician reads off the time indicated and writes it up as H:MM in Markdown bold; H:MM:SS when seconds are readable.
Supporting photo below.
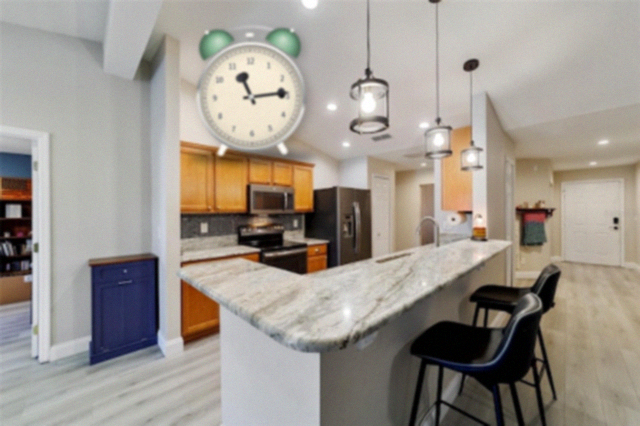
**11:14**
